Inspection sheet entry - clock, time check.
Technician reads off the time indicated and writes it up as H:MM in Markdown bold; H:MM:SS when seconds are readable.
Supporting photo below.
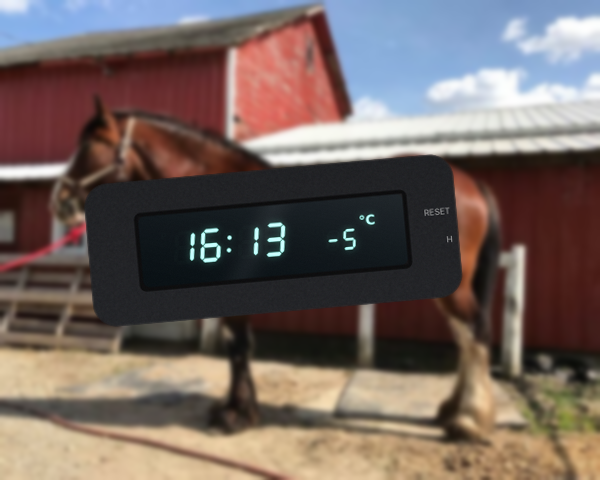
**16:13**
